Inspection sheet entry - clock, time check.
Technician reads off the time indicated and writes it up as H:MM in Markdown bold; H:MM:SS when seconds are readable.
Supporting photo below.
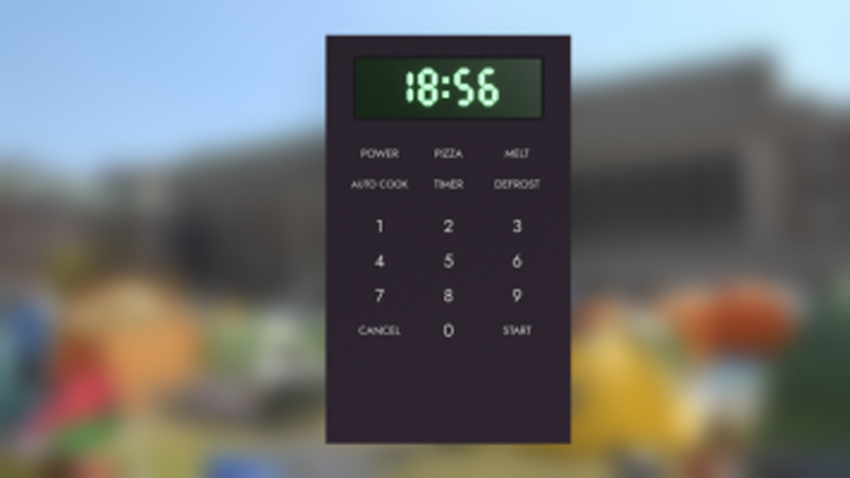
**18:56**
